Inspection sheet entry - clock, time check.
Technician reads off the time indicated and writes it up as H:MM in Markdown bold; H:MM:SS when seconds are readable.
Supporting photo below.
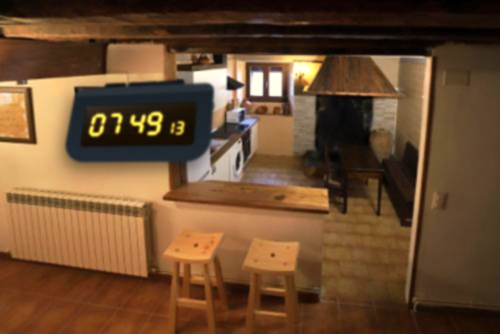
**7:49:13**
